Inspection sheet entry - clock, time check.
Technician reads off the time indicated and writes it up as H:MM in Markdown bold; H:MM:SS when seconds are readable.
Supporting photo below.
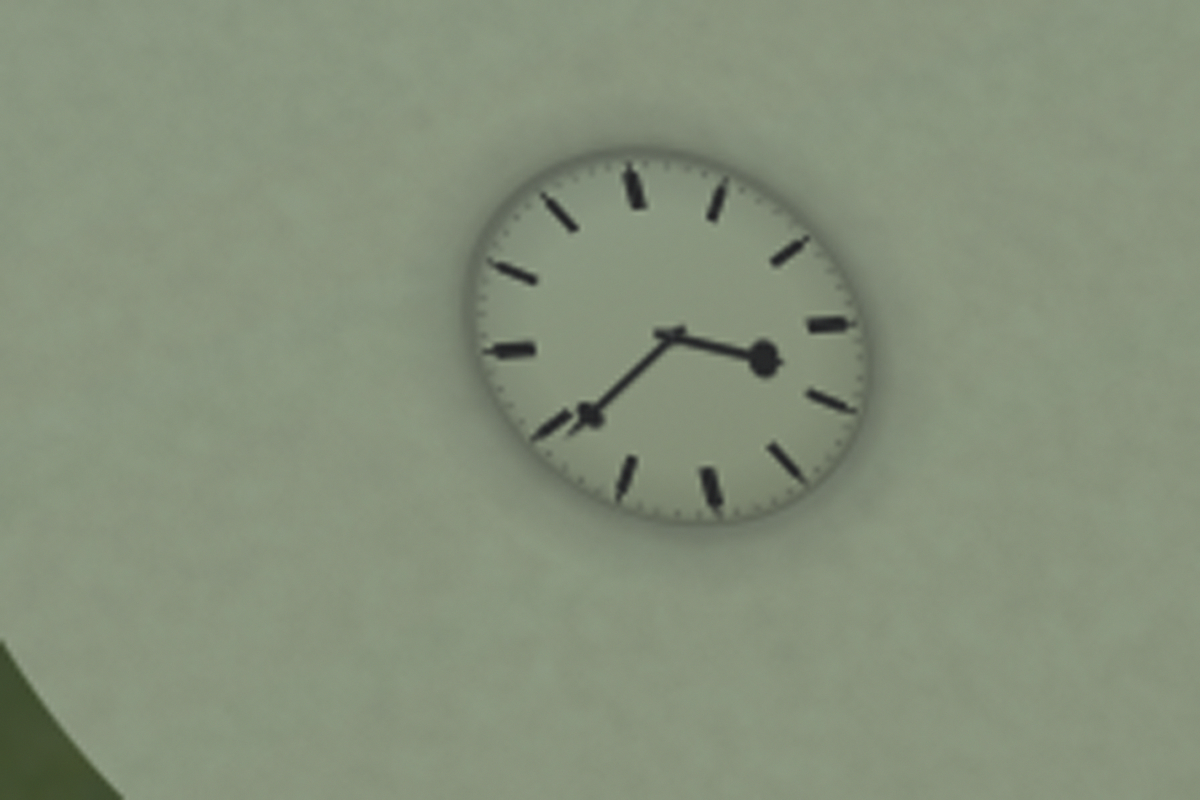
**3:39**
